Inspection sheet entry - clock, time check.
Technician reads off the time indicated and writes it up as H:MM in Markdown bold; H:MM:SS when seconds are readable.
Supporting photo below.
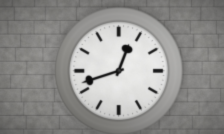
**12:42**
